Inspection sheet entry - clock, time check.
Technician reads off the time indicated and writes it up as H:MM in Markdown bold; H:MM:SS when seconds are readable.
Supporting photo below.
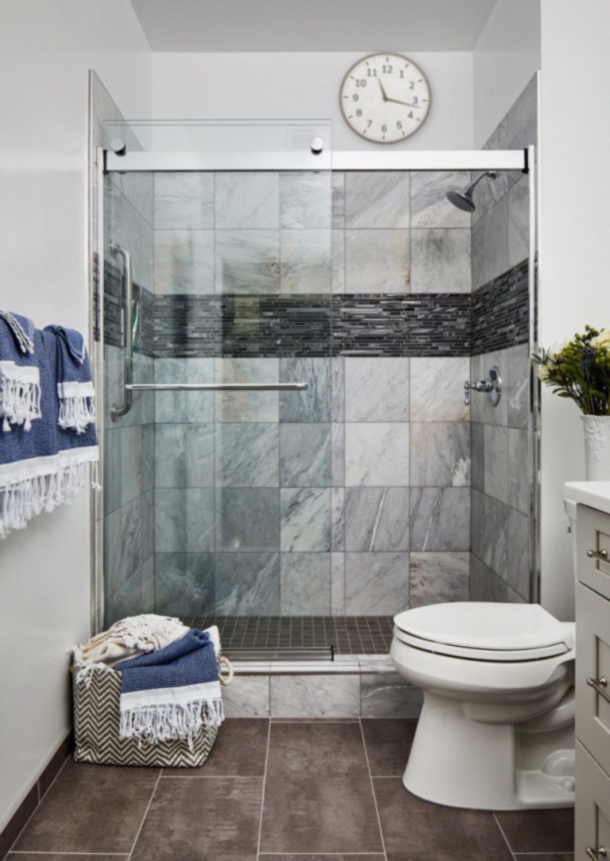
**11:17**
